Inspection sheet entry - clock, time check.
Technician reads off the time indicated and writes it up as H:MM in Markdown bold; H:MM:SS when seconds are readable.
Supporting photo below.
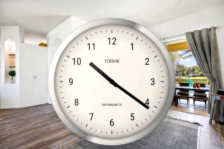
**10:21**
